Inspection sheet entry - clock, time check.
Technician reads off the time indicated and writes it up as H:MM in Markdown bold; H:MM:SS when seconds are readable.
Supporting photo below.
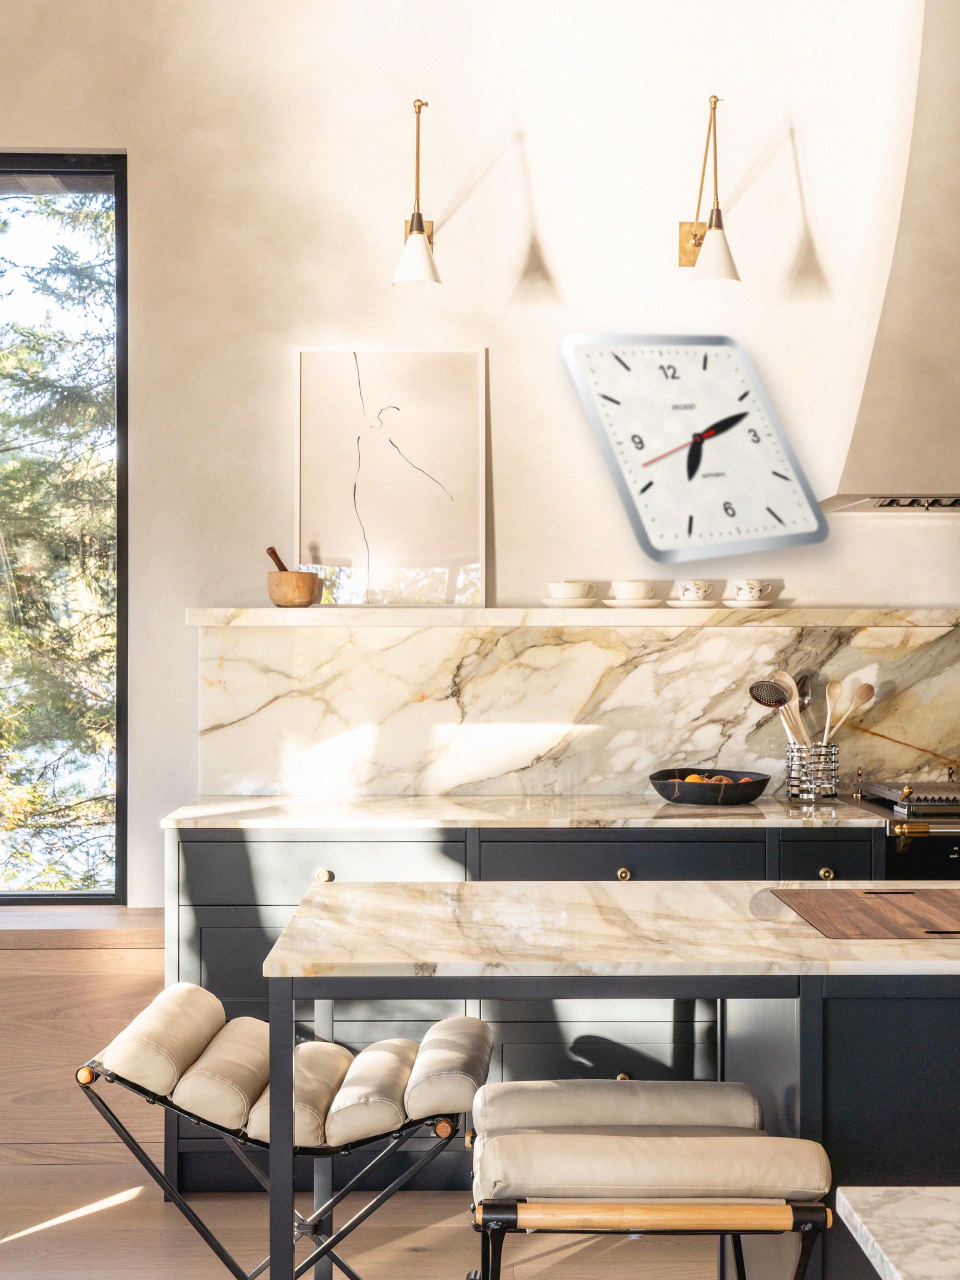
**7:11:42**
